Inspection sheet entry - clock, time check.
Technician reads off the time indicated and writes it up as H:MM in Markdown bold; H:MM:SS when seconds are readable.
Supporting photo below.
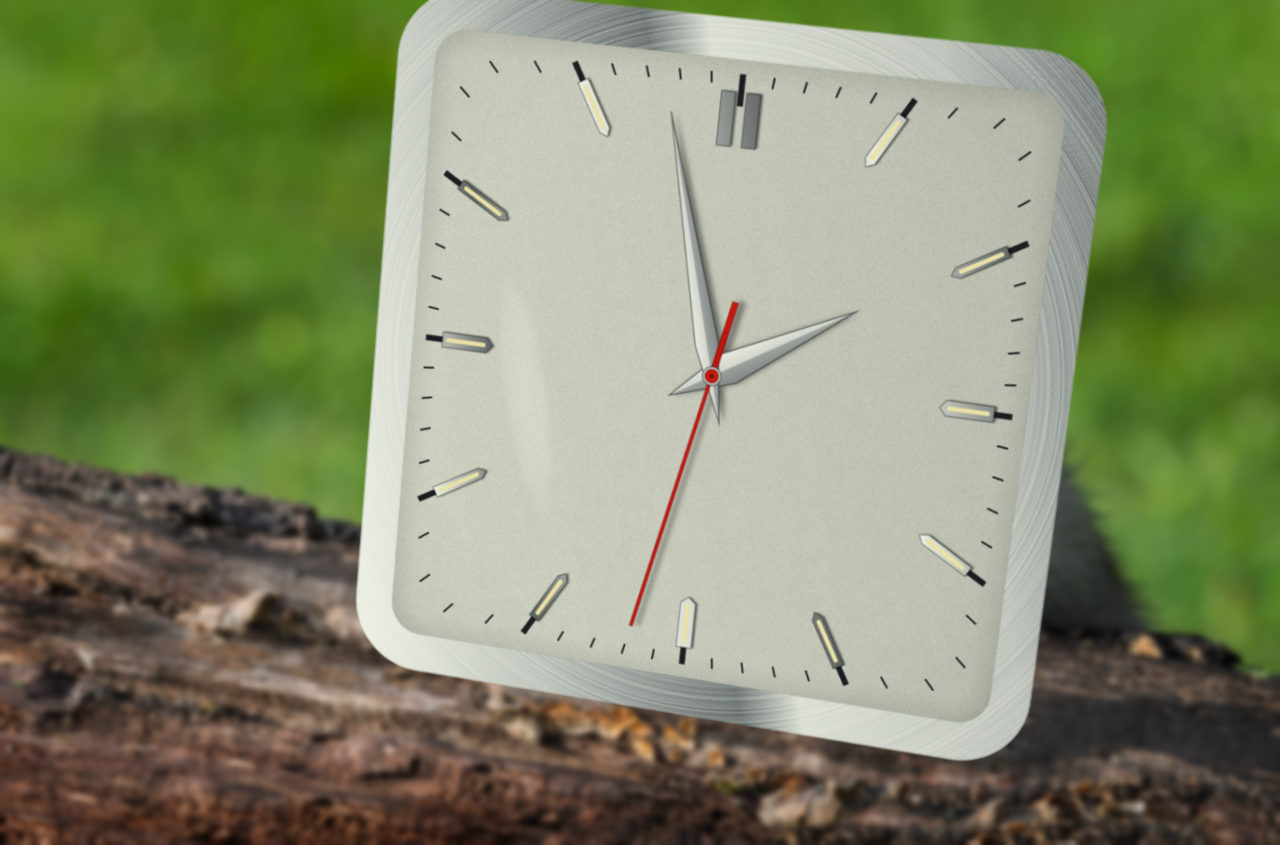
**1:57:32**
